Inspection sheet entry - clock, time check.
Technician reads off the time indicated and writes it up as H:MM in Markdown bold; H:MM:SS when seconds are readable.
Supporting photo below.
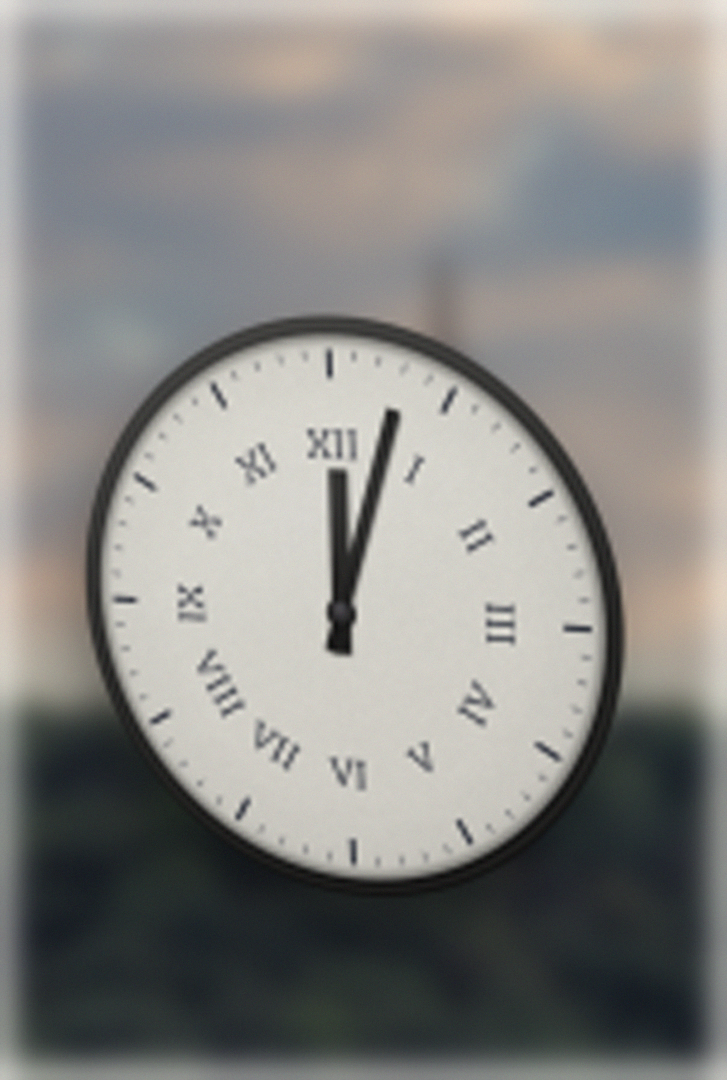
**12:03**
